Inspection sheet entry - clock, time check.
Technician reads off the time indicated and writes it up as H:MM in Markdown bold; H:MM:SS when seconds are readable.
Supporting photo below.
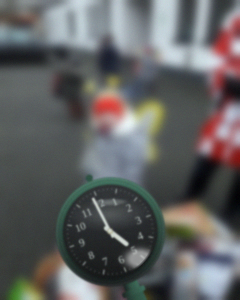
**4:59**
